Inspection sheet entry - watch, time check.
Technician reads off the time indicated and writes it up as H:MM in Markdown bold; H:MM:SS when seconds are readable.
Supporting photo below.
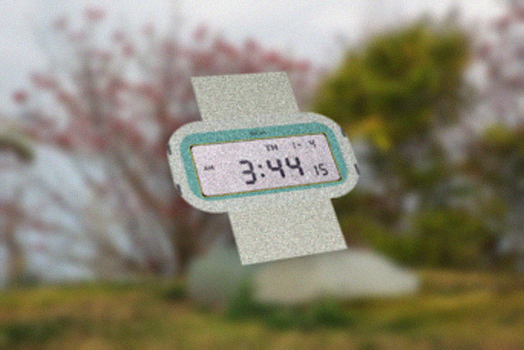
**3:44:15**
